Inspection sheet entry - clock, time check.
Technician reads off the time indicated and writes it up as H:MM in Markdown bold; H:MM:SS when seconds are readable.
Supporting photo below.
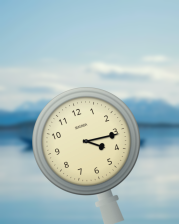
**4:16**
